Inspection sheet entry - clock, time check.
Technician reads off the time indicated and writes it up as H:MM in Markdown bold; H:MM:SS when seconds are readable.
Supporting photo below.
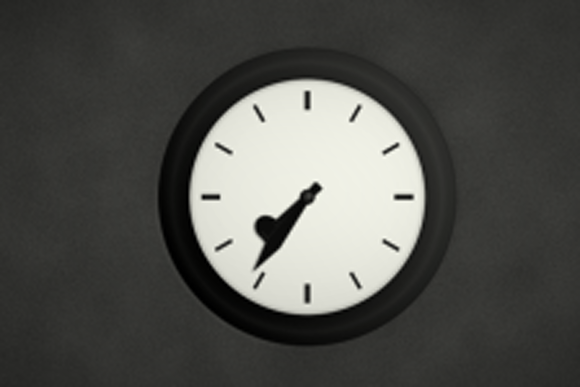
**7:36**
